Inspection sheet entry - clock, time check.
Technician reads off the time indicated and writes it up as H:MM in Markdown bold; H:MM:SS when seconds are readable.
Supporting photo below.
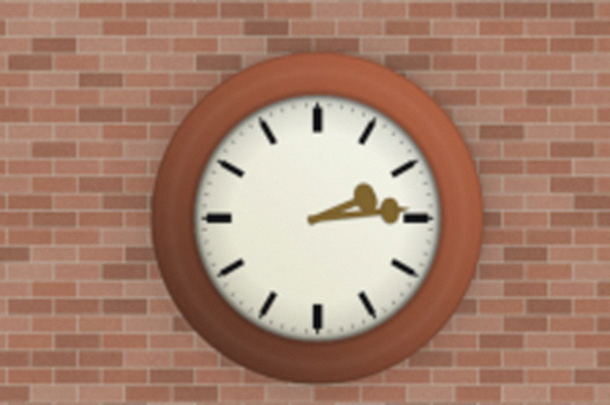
**2:14**
